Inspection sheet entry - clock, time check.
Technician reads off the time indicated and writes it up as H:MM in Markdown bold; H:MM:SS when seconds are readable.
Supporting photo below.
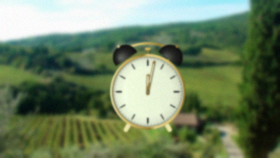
**12:02**
